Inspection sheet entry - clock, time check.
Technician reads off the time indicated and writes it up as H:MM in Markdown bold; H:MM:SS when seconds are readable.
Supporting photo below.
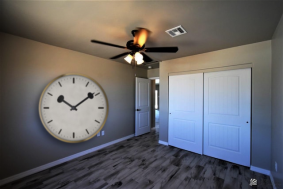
**10:09**
